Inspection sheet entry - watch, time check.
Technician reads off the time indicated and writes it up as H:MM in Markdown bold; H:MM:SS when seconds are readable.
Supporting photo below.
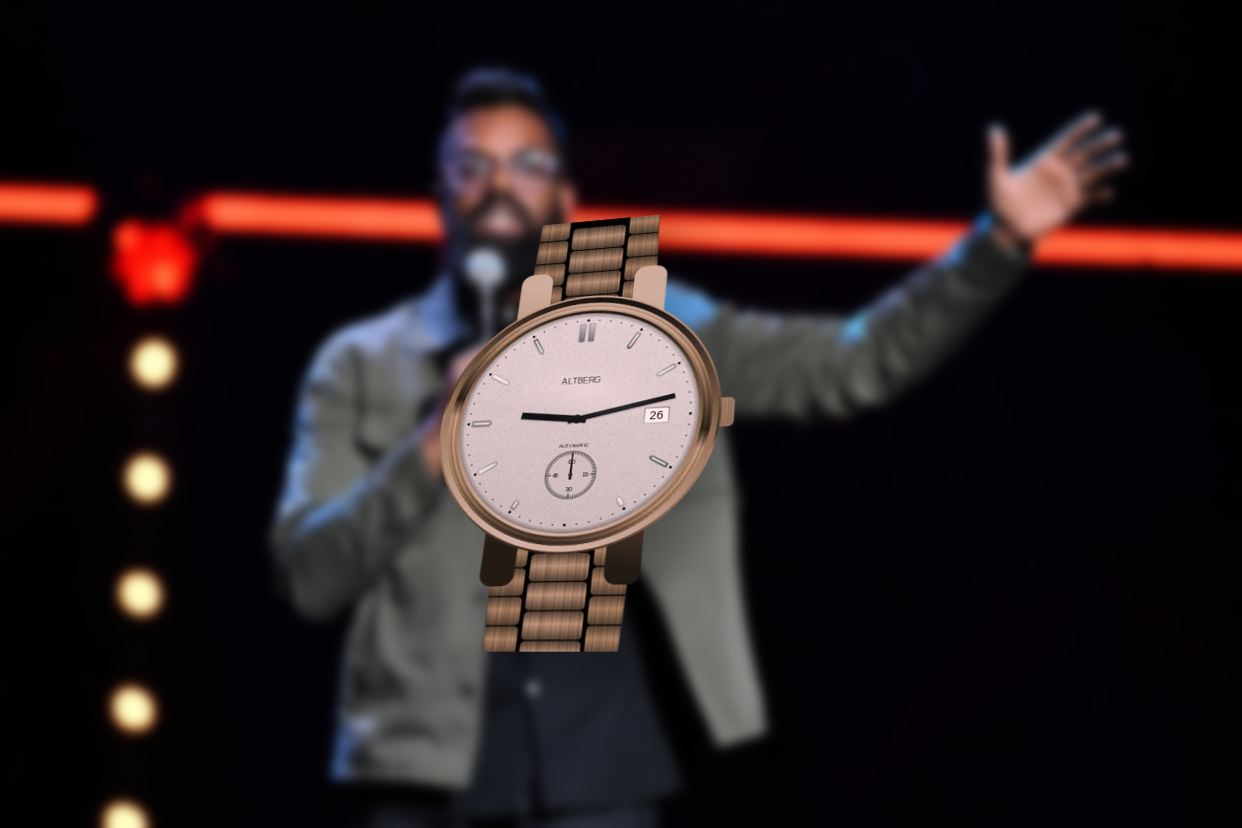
**9:13**
